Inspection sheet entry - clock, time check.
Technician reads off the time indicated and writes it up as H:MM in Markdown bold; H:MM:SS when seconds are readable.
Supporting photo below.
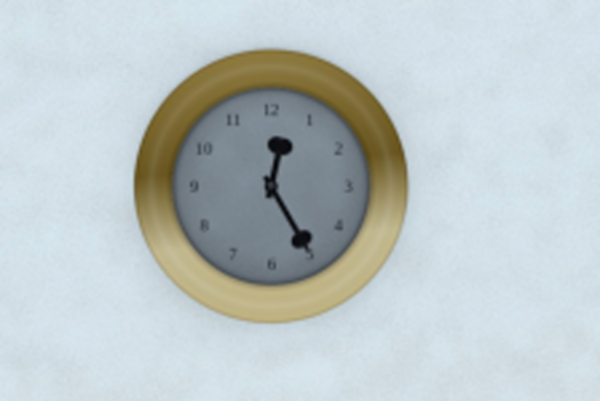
**12:25**
